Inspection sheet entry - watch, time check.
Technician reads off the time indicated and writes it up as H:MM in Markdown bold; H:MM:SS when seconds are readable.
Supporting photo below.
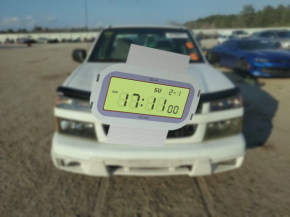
**17:11:00**
